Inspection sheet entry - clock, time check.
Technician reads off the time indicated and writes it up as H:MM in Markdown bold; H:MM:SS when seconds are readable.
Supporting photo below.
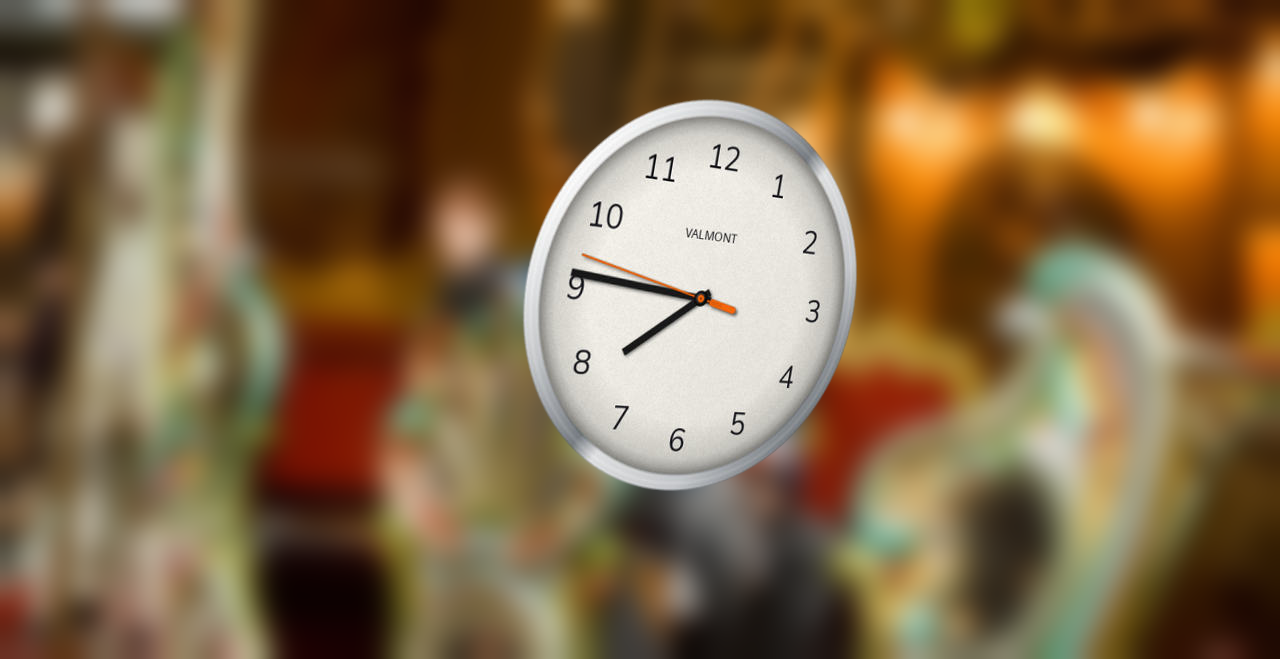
**7:45:47**
